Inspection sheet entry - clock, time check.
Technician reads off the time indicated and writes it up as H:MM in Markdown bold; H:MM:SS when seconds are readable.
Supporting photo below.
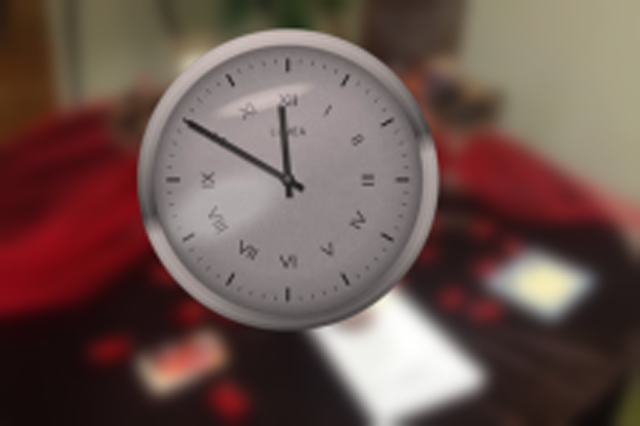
**11:50**
